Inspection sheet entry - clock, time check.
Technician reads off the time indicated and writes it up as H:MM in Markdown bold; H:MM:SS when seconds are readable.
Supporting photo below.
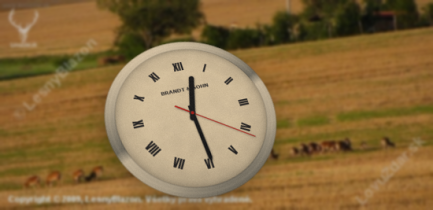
**12:29:21**
